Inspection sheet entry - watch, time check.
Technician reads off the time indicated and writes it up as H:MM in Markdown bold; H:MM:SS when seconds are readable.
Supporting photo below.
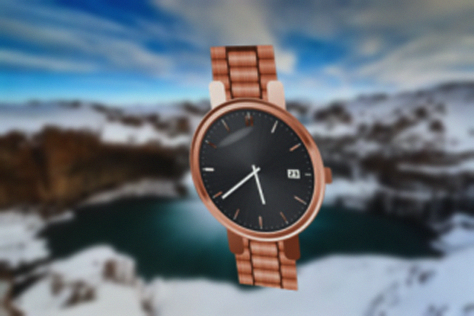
**5:39**
